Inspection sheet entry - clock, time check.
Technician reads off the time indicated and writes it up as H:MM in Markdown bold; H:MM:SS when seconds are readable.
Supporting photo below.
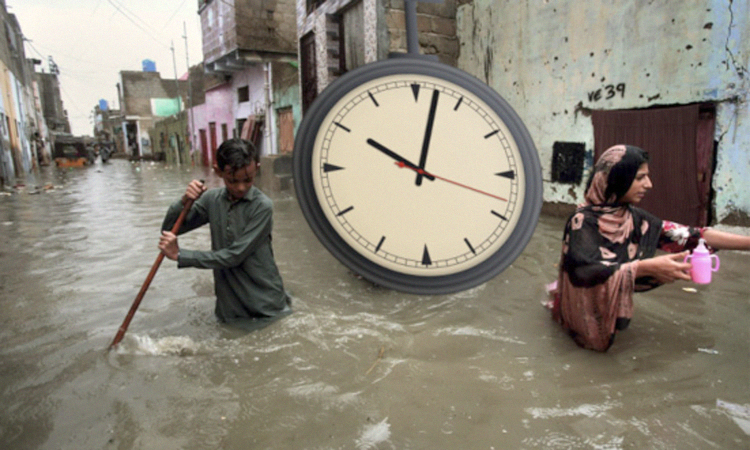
**10:02:18**
